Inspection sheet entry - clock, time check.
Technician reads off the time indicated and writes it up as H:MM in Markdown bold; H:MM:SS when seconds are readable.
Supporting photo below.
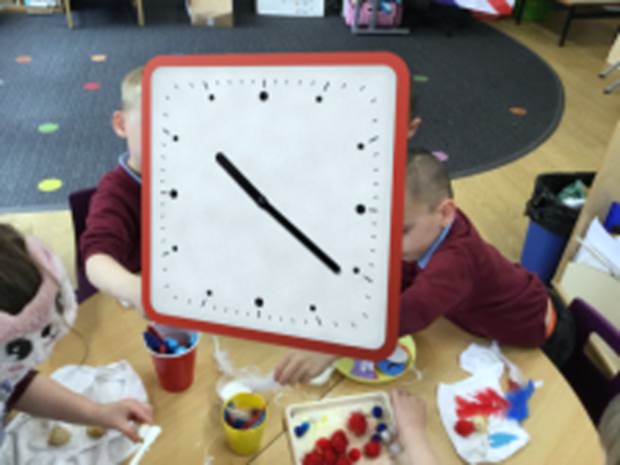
**10:21**
